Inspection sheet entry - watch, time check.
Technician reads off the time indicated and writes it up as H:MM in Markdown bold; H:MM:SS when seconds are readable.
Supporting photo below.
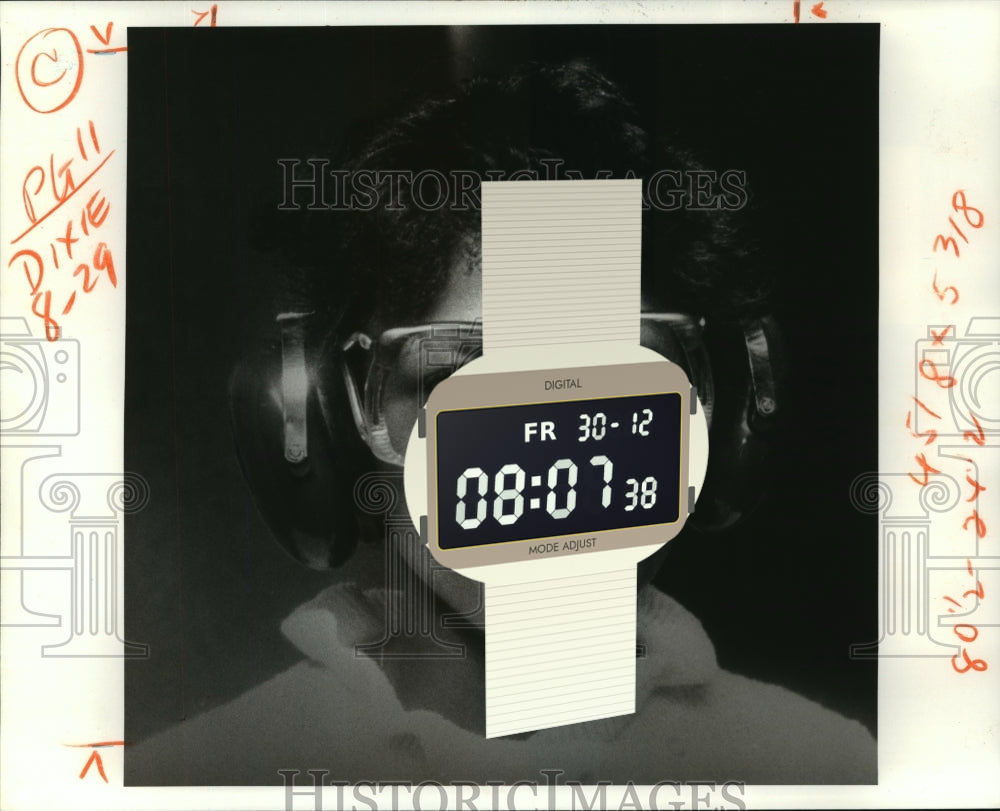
**8:07:38**
